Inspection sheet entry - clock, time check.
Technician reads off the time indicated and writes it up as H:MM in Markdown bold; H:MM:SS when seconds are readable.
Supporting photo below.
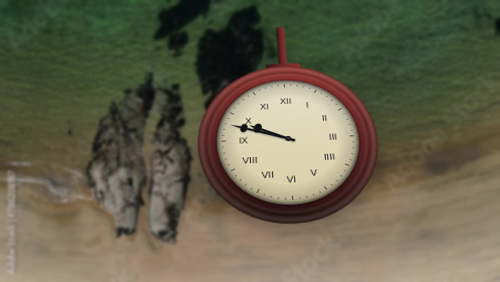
**9:48**
